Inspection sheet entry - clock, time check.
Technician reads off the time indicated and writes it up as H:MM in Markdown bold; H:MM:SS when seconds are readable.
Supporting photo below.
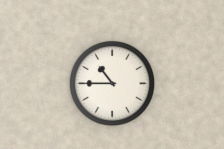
**10:45**
